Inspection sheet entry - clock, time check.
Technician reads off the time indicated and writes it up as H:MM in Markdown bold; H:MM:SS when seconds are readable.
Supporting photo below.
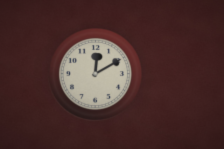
**12:10**
